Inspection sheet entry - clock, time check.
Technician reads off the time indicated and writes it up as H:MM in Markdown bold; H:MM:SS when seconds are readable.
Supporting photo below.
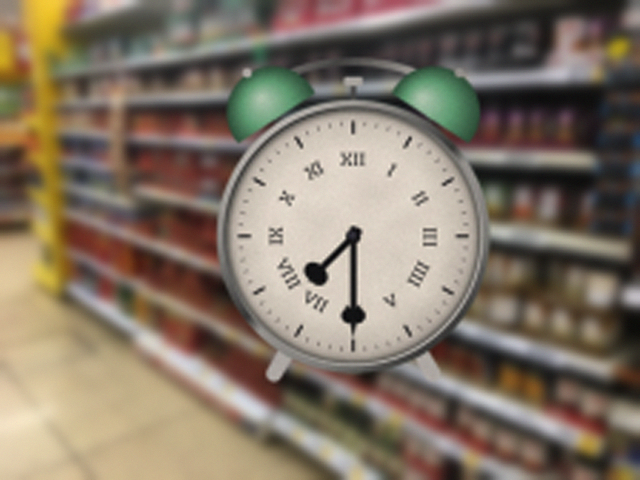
**7:30**
